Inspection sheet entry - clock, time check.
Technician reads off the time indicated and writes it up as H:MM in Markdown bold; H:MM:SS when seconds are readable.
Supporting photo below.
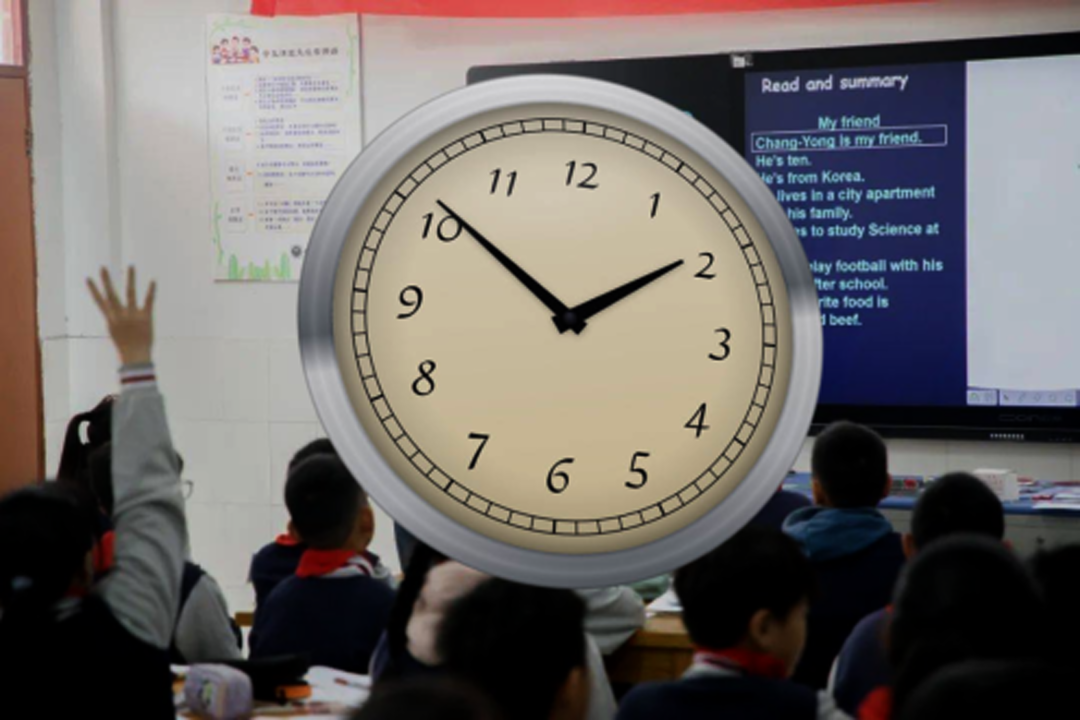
**1:51**
